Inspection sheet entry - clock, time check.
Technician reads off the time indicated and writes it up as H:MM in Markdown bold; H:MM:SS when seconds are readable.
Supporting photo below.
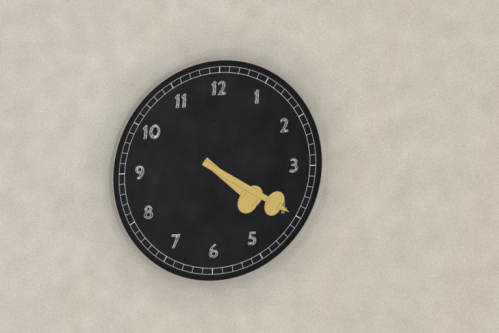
**4:20**
